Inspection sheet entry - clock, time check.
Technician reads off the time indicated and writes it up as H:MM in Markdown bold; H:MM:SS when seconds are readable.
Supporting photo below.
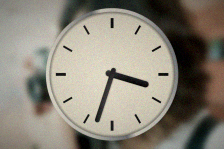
**3:33**
